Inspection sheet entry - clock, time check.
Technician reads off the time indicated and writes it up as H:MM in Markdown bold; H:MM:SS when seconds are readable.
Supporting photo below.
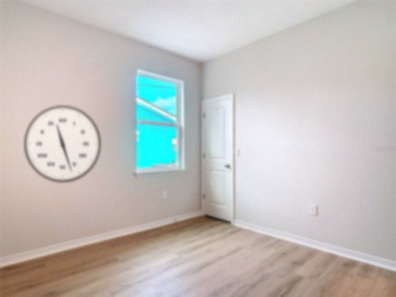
**11:27**
